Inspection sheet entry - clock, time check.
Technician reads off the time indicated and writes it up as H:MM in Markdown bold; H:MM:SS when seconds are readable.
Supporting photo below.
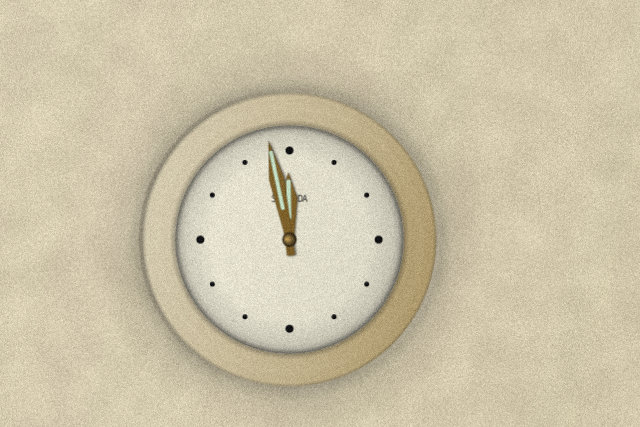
**11:58**
